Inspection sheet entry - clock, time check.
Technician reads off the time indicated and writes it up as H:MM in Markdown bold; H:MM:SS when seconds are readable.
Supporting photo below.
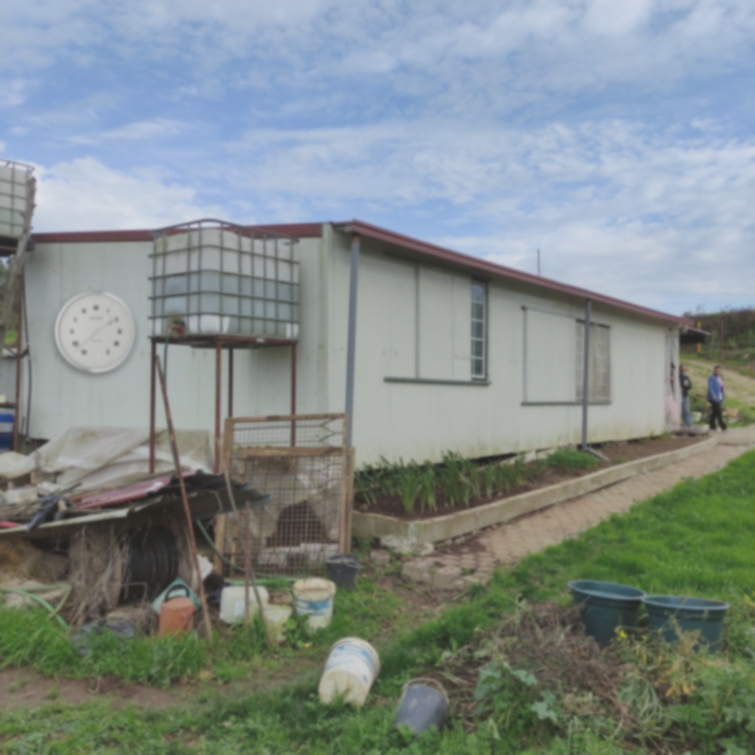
**1:38**
